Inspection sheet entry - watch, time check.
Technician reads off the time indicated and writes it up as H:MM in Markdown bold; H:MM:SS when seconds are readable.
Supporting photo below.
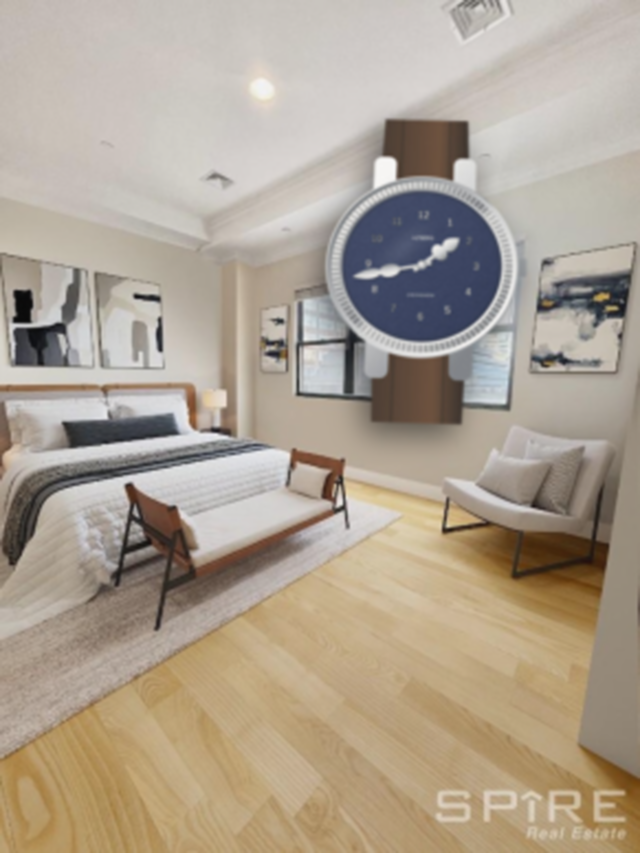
**1:43**
